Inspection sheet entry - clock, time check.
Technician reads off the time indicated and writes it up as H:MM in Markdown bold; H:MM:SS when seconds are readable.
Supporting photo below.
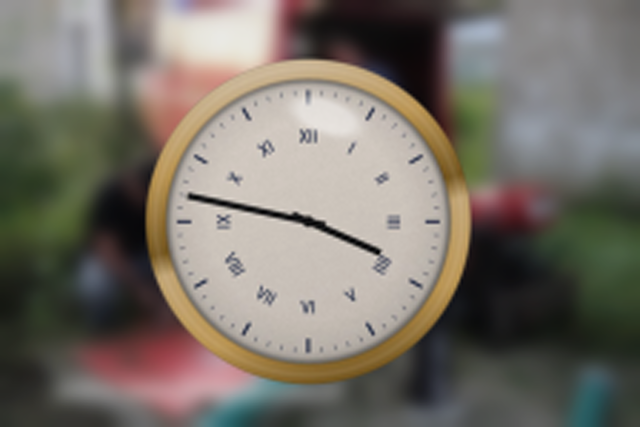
**3:47**
